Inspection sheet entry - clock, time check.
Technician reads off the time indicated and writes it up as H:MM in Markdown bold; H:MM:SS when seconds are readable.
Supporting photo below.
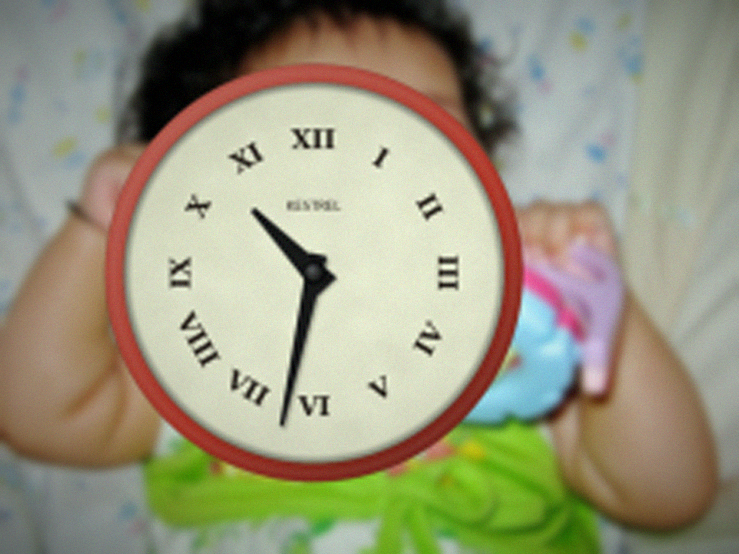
**10:32**
